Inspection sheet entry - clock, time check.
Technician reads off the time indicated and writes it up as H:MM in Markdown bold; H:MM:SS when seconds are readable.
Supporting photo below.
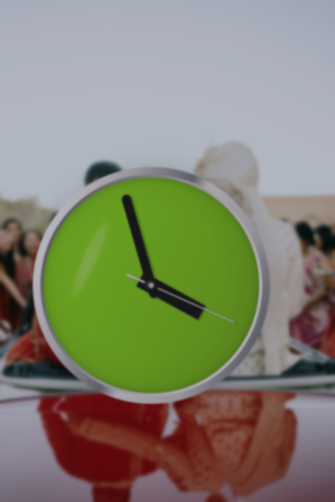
**3:57:19**
